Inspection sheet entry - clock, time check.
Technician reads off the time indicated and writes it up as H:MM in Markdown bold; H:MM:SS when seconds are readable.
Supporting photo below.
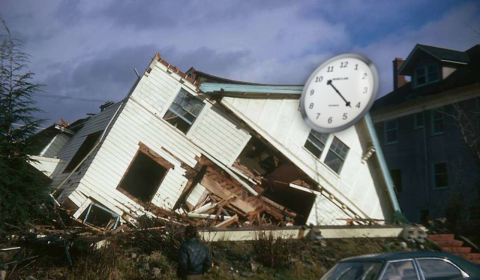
**10:22**
